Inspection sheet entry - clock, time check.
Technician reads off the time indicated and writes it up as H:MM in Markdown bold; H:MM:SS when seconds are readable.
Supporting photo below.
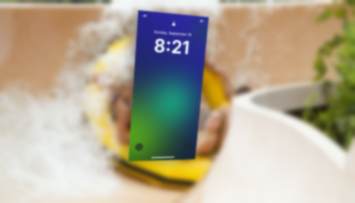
**8:21**
